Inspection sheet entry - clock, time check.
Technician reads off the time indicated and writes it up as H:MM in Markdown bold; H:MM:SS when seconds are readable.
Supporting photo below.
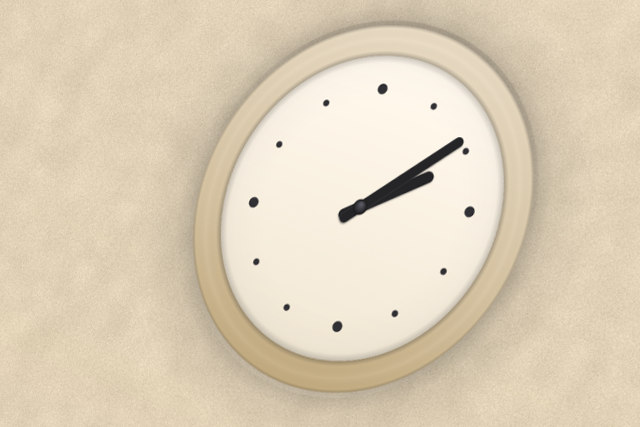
**2:09**
